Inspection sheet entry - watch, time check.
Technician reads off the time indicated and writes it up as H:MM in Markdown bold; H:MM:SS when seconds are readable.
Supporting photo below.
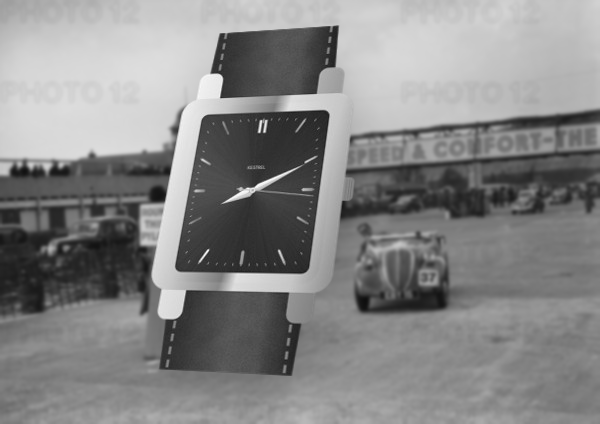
**8:10:16**
